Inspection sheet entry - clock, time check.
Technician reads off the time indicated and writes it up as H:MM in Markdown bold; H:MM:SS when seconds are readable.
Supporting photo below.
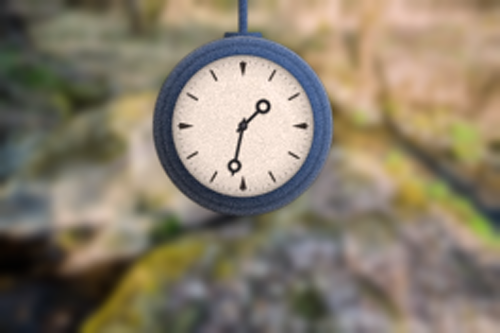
**1:32**
